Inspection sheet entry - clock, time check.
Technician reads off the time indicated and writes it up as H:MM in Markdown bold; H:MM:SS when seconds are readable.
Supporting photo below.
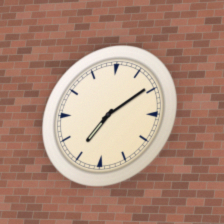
**7:09**
